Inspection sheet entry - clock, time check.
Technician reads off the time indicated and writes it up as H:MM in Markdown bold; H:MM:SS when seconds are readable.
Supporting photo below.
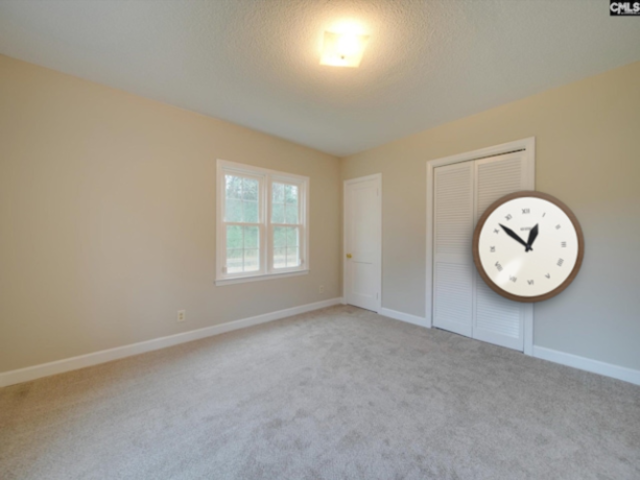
**12:52**
